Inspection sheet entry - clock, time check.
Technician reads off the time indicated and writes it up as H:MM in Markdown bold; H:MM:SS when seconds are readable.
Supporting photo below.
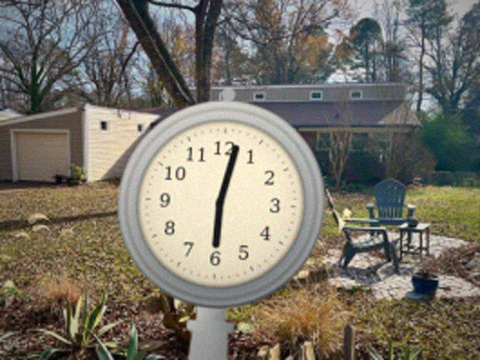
**6:02**
